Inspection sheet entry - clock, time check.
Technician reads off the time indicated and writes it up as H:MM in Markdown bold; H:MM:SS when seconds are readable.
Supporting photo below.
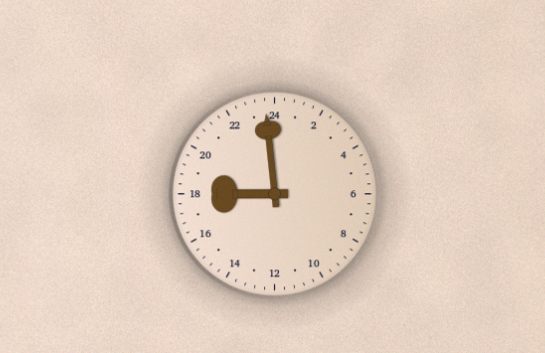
**17:59**
